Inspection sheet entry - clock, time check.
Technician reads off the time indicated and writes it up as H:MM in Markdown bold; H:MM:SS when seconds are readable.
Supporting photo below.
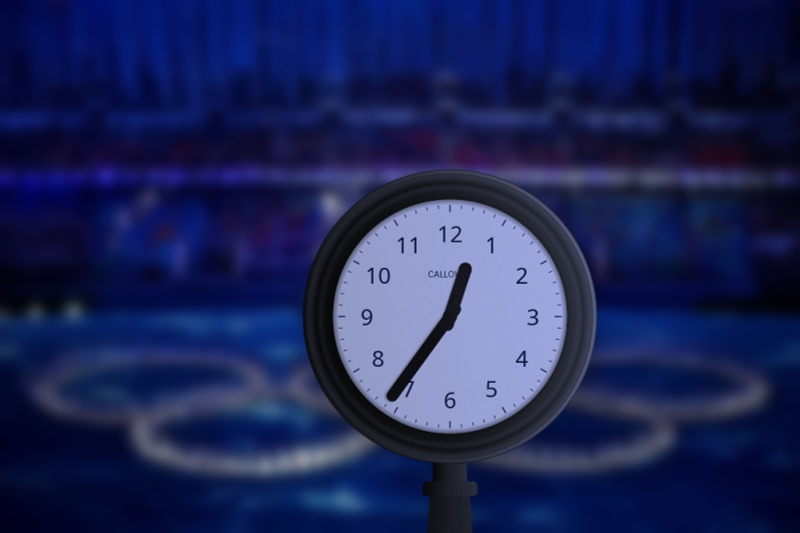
**12:36**
